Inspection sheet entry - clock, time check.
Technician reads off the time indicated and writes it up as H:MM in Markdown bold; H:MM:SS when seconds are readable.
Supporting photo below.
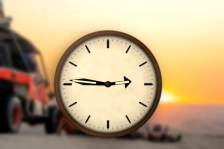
**2:46**
